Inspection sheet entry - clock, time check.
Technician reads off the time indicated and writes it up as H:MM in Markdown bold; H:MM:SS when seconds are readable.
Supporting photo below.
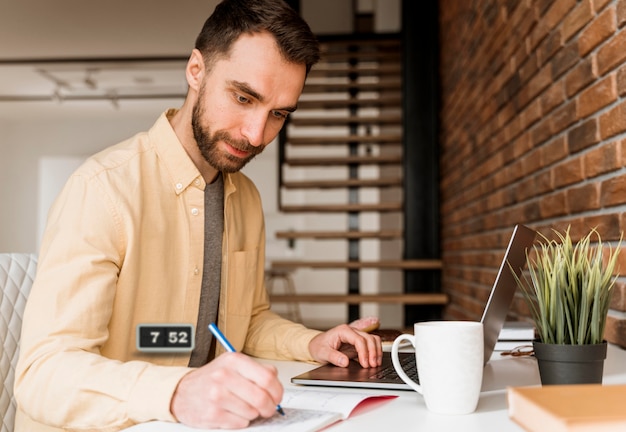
**7:52**
